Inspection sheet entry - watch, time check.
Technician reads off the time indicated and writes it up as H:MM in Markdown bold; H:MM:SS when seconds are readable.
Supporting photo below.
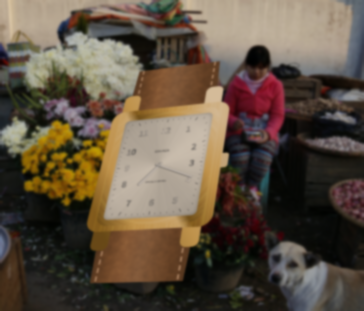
**7:19**
